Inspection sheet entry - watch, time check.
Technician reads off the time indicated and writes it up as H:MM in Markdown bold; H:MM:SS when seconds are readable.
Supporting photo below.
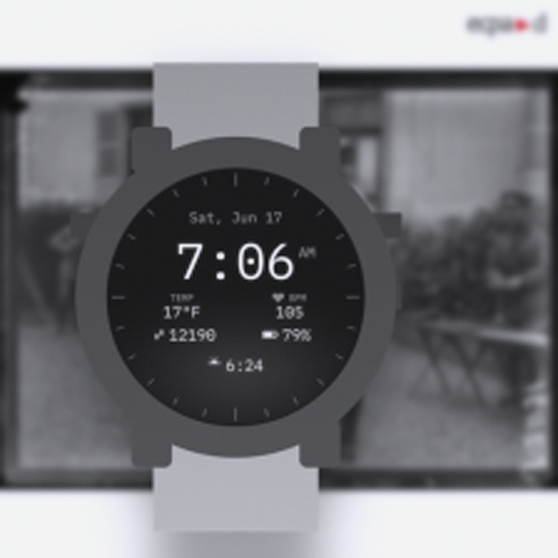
**7:06**
